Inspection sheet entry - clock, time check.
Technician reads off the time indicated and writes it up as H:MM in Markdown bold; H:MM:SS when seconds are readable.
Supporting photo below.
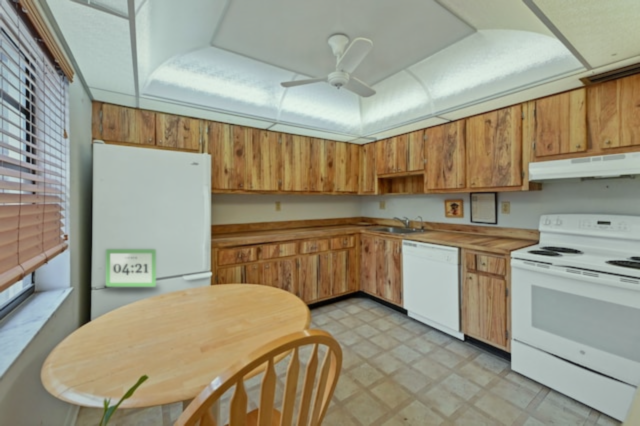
**4:21**
